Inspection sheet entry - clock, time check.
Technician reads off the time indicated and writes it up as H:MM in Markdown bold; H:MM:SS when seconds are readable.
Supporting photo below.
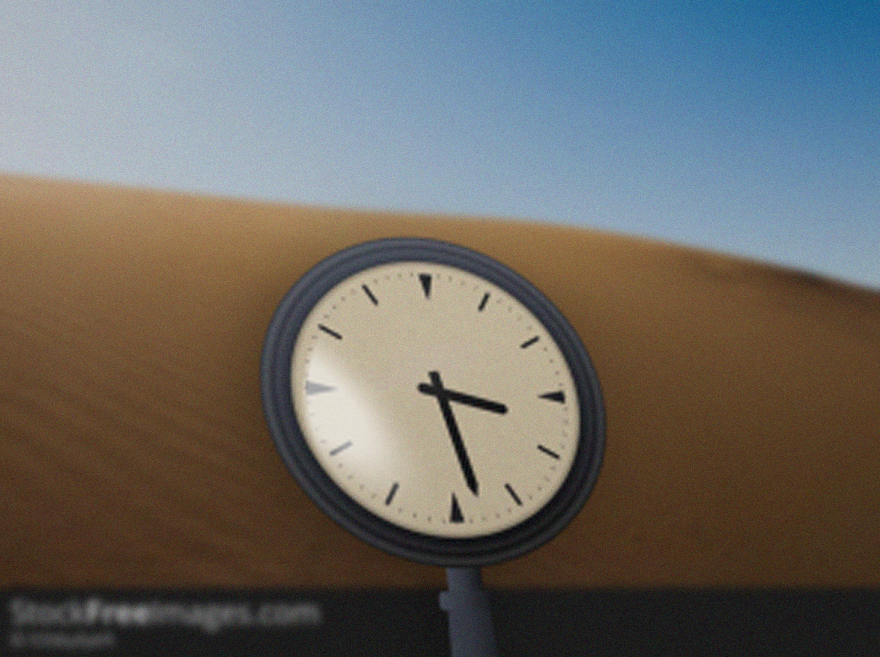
**3:28**
